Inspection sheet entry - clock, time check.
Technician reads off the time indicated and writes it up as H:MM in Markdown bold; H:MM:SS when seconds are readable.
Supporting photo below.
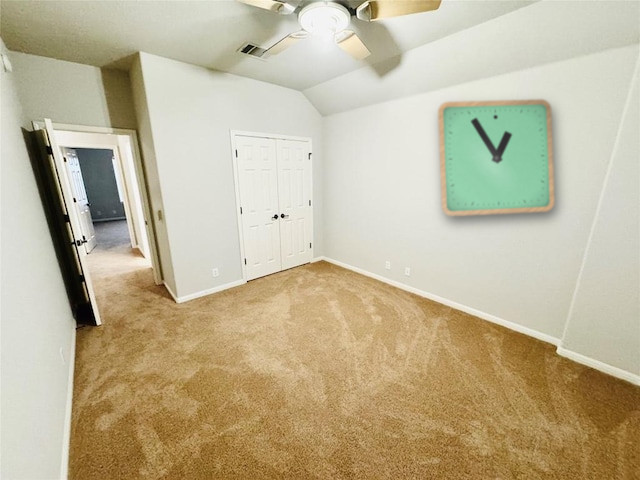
**12:55**
